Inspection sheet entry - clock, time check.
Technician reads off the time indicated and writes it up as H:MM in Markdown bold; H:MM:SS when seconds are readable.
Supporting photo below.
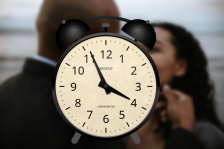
**3:56**
